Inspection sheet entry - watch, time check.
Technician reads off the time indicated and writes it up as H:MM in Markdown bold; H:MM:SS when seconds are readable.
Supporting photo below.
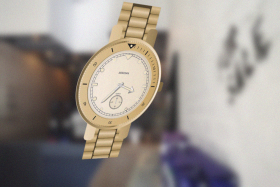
**3:37**
